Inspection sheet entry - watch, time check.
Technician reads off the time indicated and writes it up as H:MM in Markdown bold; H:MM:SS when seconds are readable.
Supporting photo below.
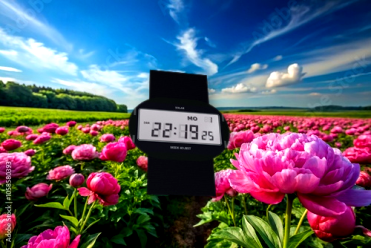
**22:19:25**
